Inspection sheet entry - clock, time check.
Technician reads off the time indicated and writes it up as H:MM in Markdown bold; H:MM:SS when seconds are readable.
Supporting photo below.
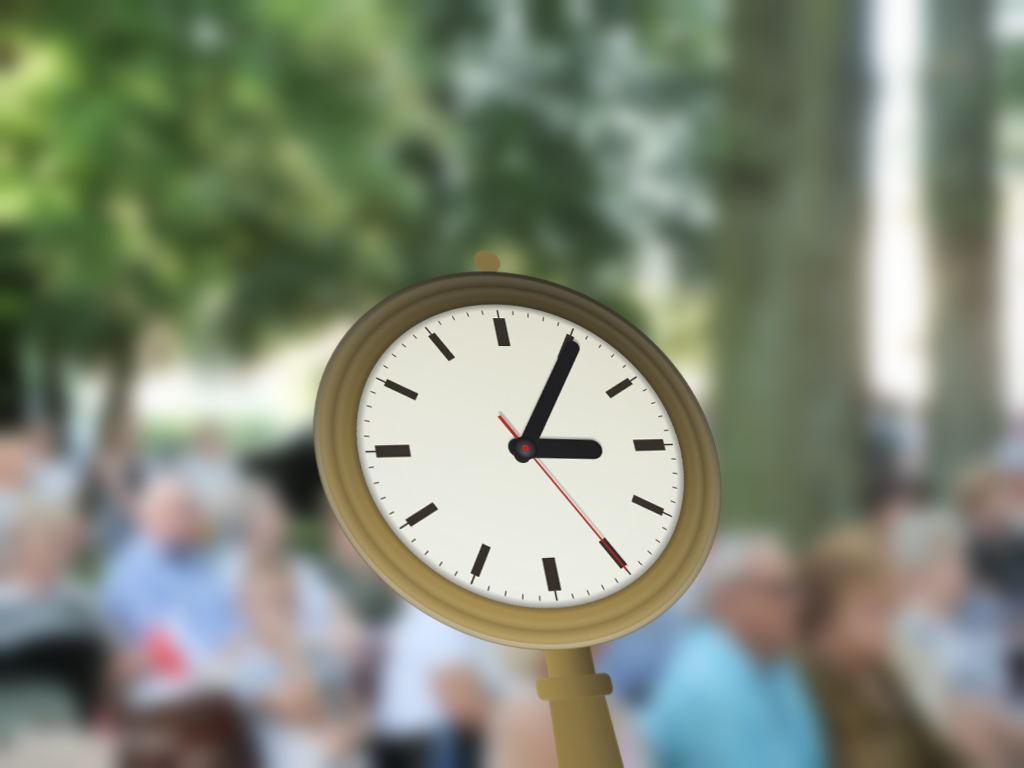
**3:05:25**
